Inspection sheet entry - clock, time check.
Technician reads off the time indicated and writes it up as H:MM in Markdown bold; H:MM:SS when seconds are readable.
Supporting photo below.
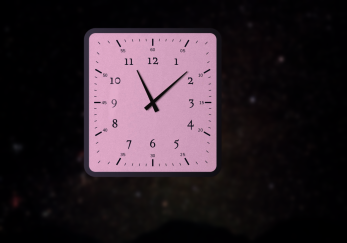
**11:08**
